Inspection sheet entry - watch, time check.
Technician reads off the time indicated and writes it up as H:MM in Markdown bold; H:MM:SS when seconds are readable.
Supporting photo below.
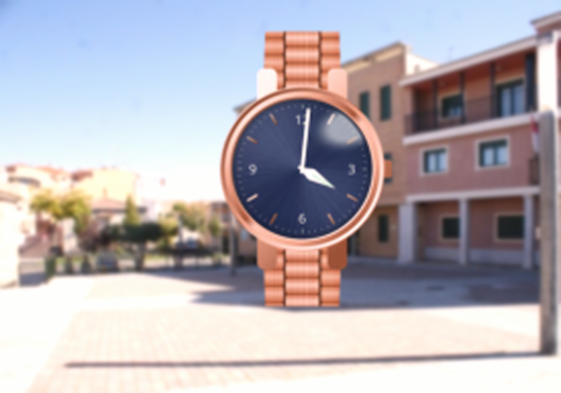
**4:01**
